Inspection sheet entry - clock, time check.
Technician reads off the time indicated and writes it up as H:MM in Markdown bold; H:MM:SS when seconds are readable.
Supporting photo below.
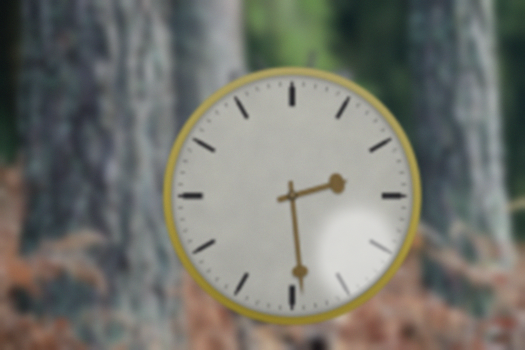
**2:29**
